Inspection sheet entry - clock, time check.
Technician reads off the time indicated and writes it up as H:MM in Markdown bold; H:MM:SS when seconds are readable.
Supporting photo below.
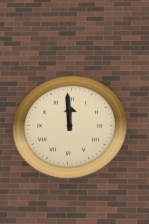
**11:59**
